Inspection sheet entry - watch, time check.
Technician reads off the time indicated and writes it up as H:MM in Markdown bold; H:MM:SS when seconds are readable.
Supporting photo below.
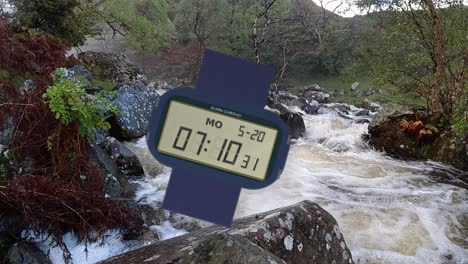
**7:10:31**
